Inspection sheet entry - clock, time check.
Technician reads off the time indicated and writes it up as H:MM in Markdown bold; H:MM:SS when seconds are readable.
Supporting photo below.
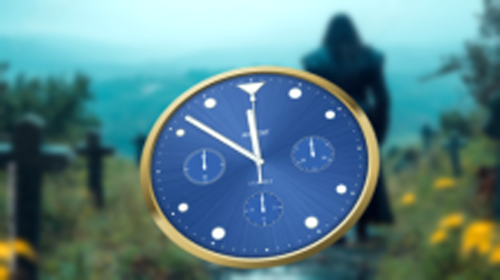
**11:52**
